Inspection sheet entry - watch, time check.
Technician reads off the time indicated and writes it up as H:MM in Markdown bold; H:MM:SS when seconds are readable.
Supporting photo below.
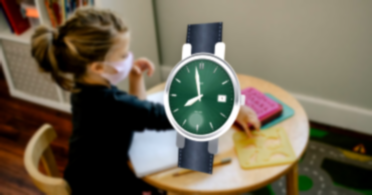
**7:58**
